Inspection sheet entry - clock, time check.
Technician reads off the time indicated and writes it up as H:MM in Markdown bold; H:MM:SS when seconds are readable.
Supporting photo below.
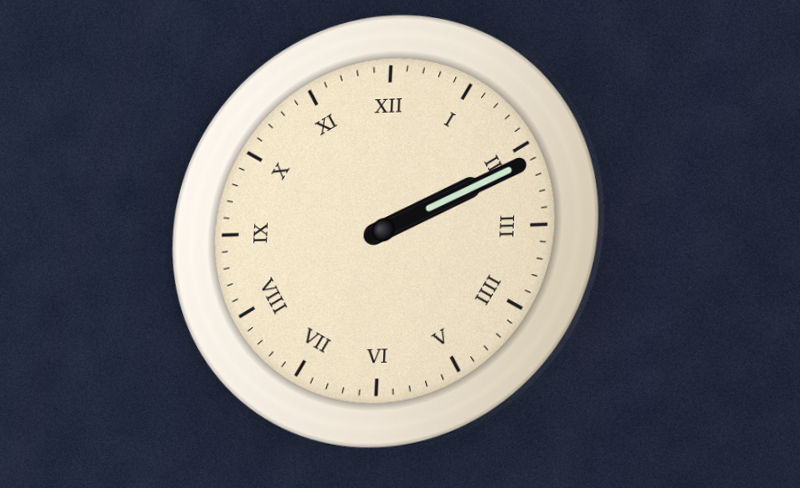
**2:11**
